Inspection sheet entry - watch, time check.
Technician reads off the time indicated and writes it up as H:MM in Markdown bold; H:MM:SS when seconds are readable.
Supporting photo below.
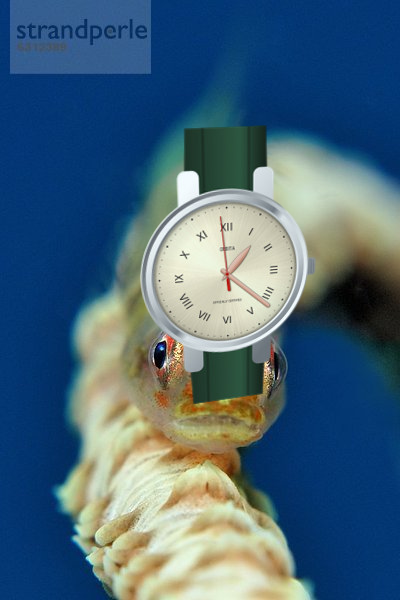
**1:21:59**
